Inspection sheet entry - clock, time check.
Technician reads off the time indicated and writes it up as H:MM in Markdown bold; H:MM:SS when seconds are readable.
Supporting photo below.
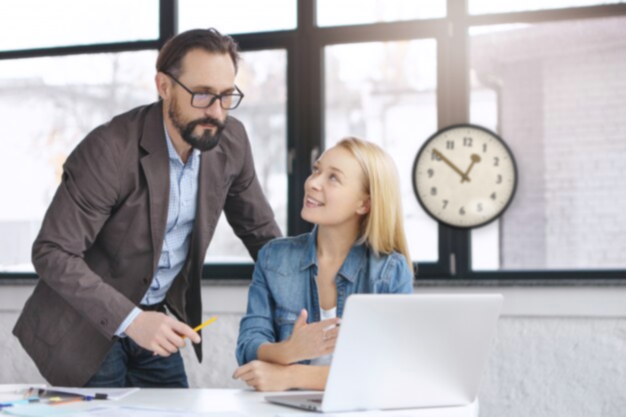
**12:51**
